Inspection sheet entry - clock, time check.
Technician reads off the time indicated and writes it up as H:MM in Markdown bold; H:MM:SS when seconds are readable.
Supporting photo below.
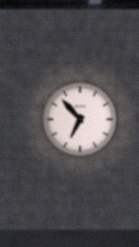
**6:53**
